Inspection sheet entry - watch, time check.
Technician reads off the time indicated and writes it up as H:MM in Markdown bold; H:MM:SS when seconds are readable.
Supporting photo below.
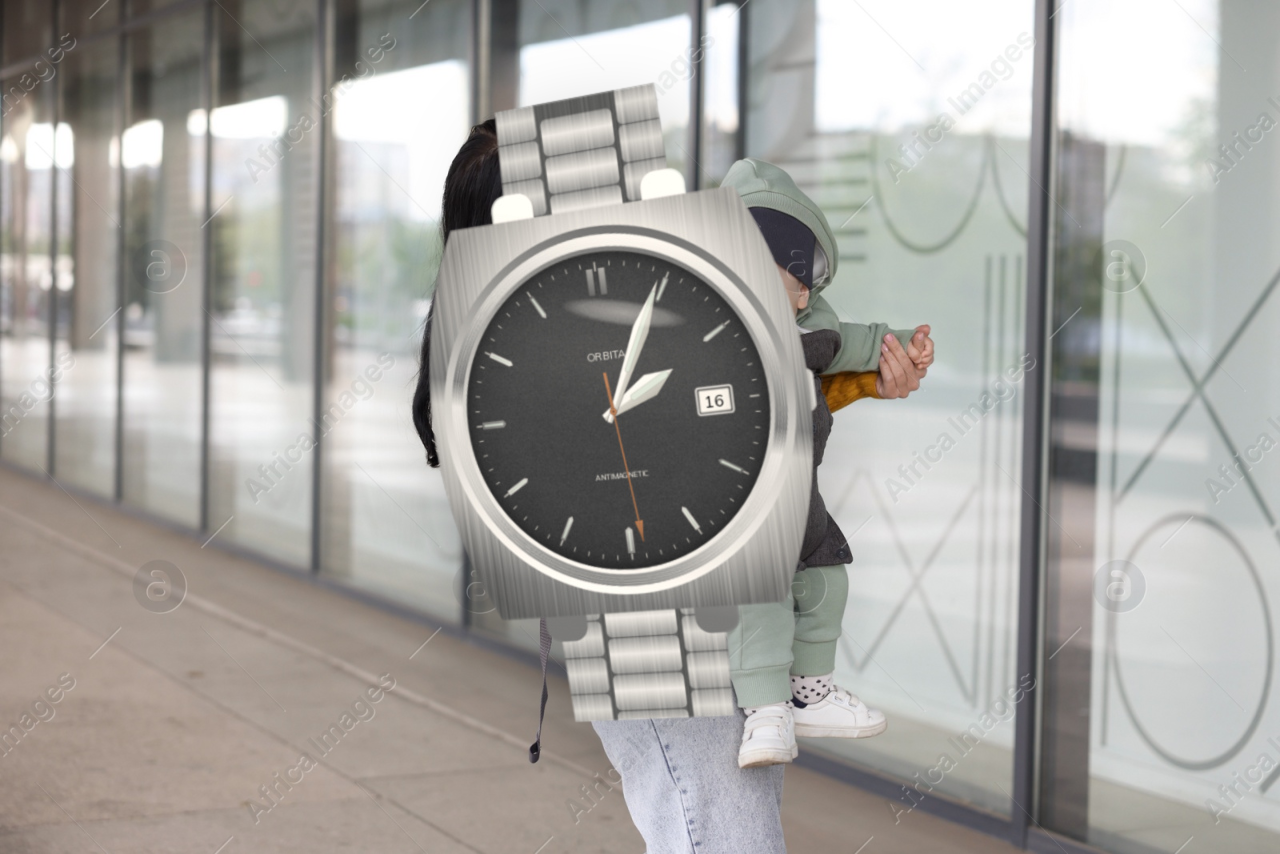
**2:04:29**
